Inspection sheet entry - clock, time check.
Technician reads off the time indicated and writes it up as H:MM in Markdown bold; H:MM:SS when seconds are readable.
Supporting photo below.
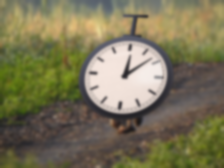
**12:08**
